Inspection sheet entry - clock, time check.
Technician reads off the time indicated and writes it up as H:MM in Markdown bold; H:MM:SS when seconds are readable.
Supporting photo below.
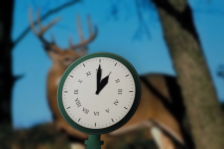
**1:00**
